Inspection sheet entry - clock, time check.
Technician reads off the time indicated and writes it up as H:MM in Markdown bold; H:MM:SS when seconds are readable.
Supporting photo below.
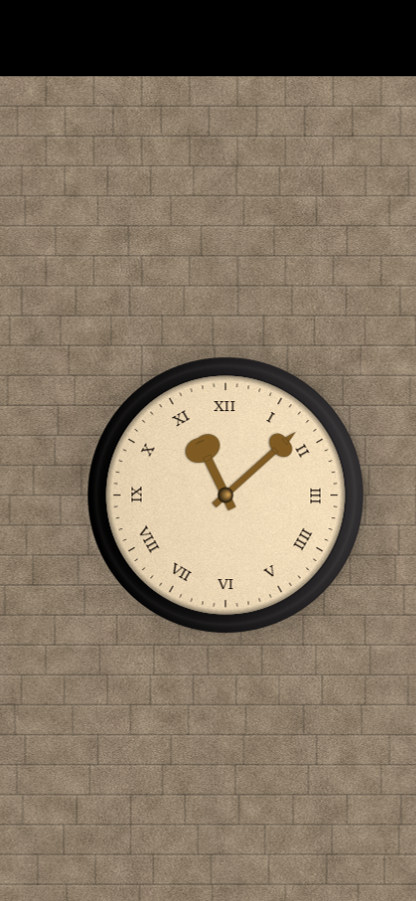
**11:08**
